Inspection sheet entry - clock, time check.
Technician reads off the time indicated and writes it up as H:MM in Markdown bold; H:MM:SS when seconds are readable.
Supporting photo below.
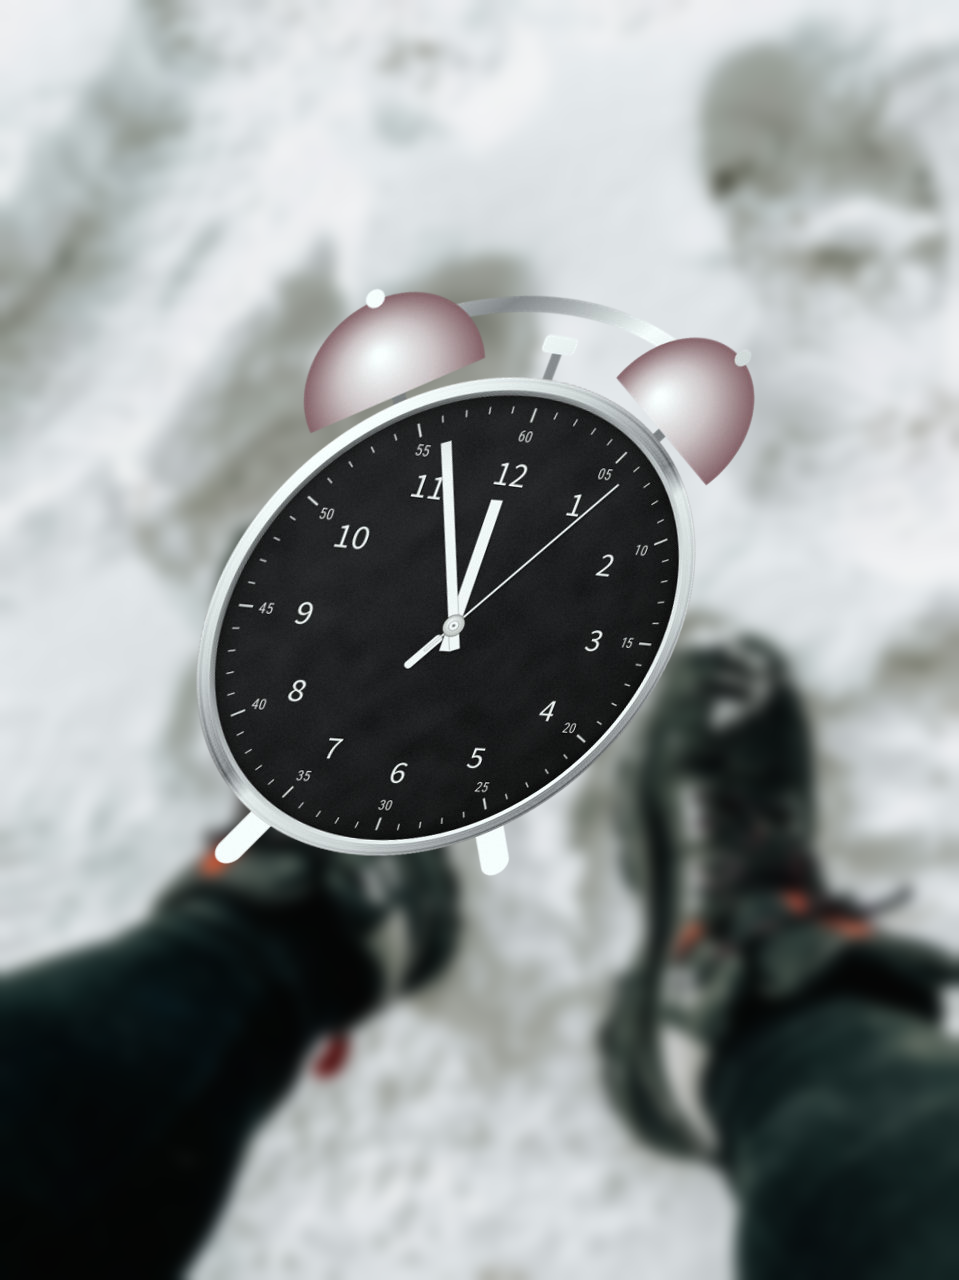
**11:56:06**
